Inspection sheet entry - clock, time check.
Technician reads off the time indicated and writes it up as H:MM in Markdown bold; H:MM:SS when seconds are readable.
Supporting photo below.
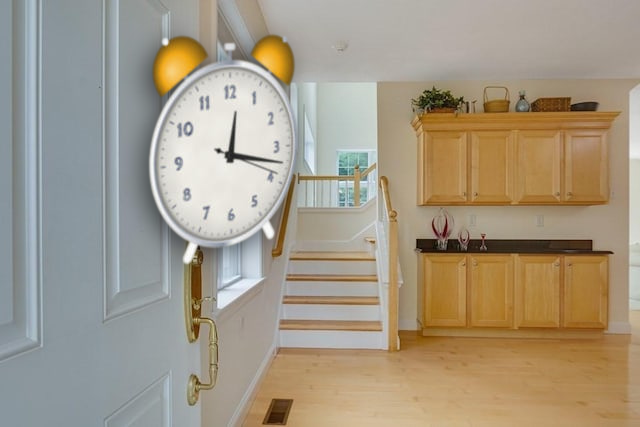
**12:17:19**
